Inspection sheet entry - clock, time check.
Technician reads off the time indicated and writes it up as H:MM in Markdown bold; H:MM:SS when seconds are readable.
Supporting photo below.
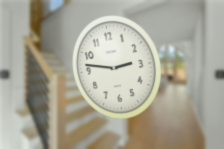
**2:47**
